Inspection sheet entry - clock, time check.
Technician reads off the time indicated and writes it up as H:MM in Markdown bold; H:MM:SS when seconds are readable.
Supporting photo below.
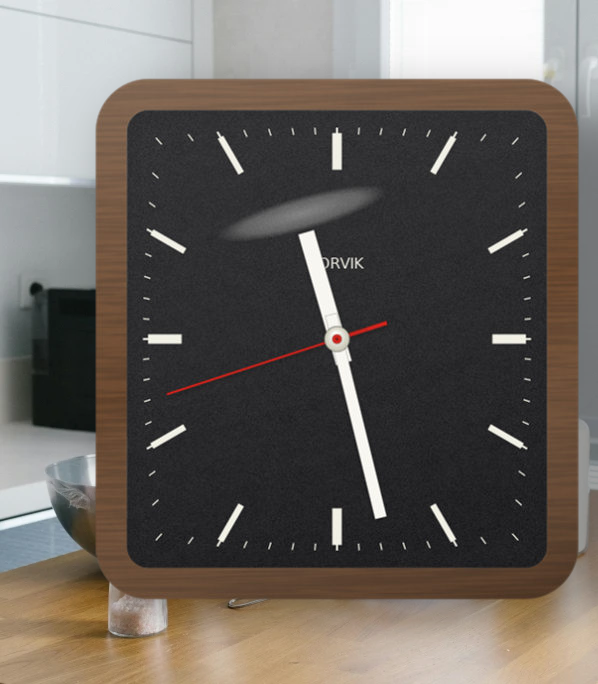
**11:27:42**
